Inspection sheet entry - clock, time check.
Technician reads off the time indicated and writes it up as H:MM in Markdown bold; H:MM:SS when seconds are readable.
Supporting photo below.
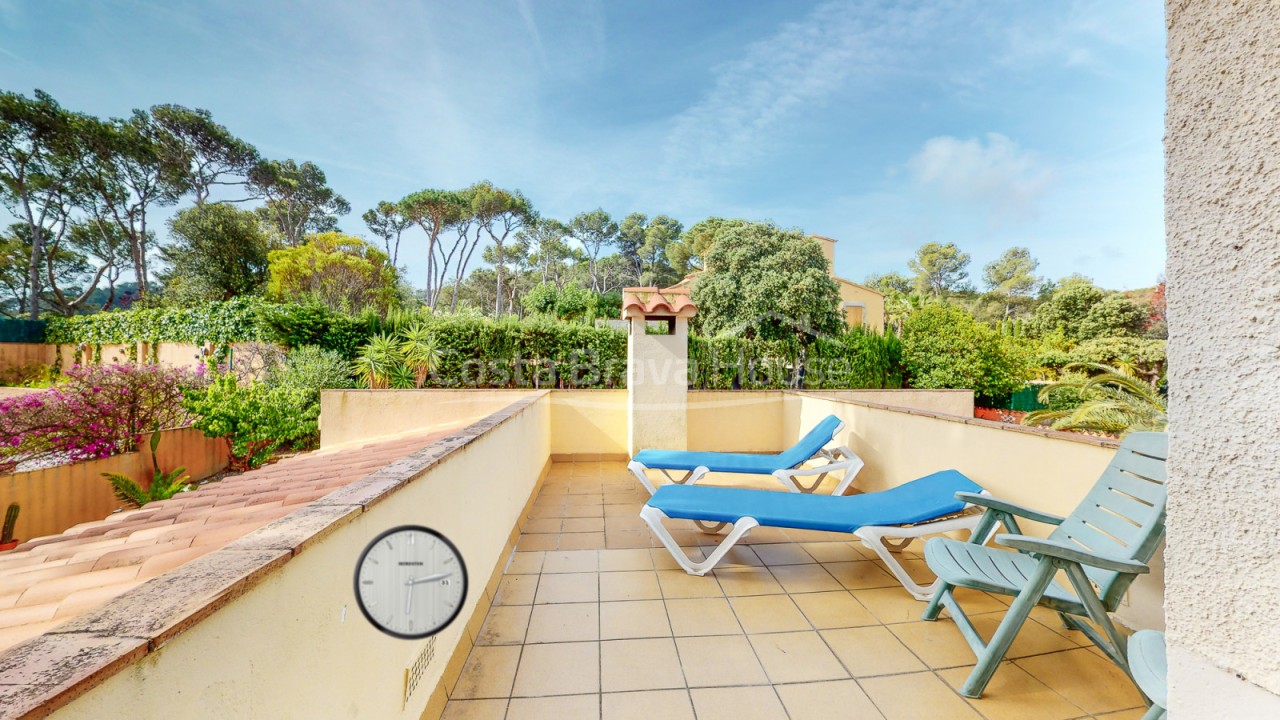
**6:13**
